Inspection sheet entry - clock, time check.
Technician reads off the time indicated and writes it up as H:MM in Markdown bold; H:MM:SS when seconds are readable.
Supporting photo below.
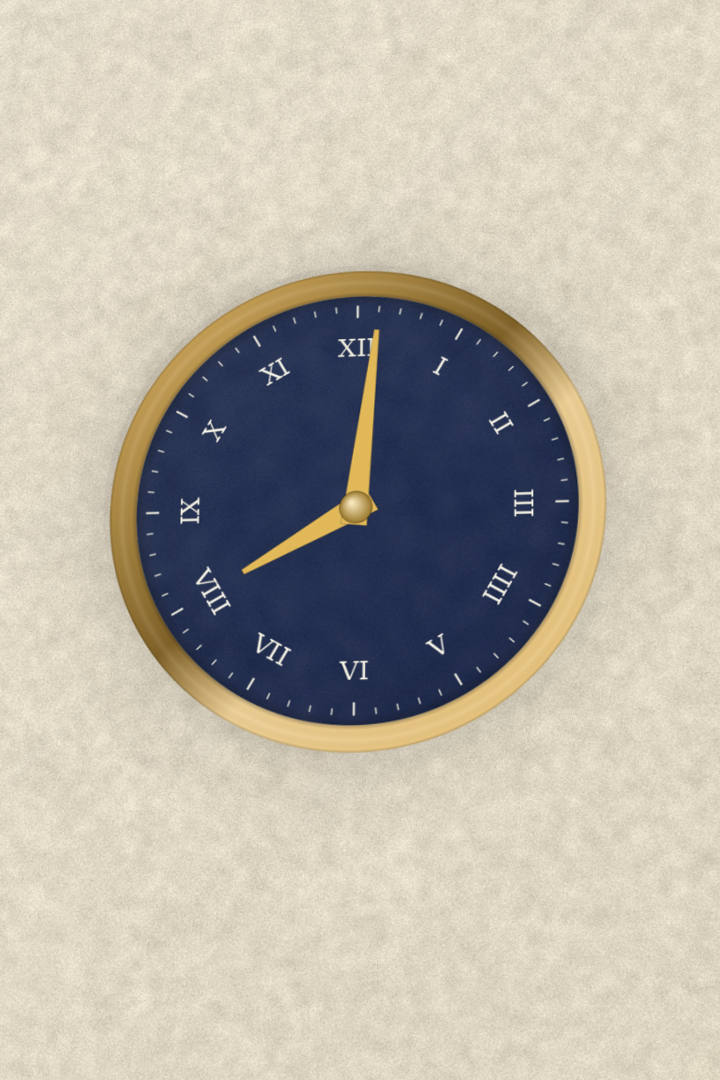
**8:01**
